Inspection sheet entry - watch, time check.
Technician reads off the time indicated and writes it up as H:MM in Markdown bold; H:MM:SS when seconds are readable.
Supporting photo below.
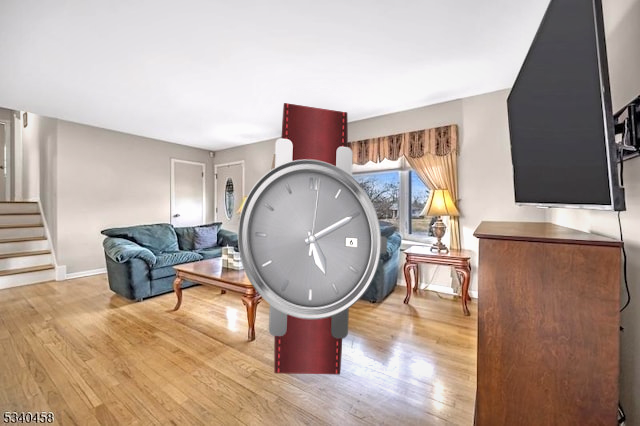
**5:10:01**
